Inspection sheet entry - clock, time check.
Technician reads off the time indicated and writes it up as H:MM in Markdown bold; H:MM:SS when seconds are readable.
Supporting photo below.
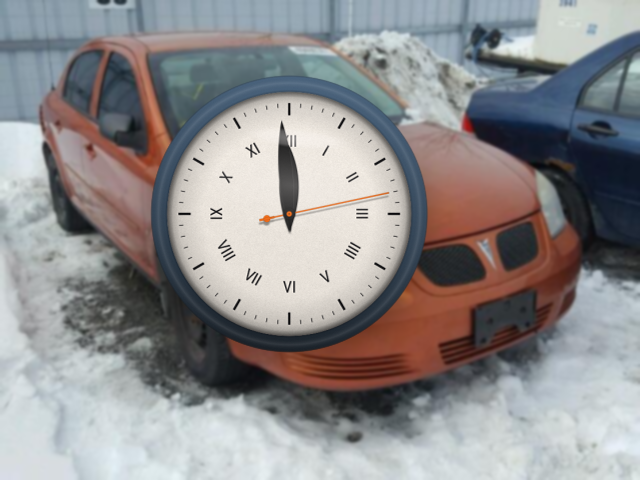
**11:59:13**
